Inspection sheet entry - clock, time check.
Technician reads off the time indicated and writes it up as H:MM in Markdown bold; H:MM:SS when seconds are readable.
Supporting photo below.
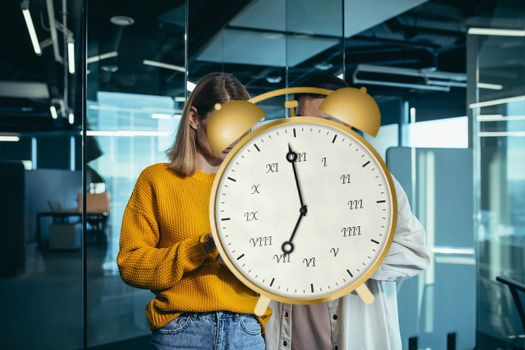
**6:59**
